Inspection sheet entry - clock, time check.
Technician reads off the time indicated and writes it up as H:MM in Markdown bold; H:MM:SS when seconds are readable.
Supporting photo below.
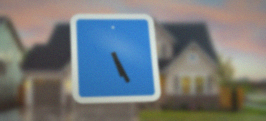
**5:26**
